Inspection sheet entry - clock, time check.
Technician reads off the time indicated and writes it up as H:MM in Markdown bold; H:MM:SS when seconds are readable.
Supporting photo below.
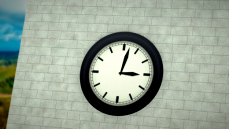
**3:02**
